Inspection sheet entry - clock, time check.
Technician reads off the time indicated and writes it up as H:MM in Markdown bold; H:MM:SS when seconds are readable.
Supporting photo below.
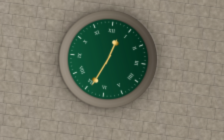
**12:34**
